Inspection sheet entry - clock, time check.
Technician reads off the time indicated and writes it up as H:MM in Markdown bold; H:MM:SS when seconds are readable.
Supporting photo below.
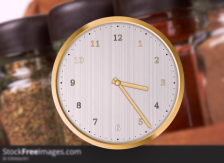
**3:24**
